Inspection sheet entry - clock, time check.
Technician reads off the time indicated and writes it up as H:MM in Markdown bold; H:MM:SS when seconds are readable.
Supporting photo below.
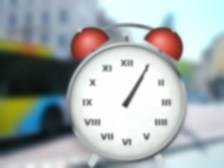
**1:05**
